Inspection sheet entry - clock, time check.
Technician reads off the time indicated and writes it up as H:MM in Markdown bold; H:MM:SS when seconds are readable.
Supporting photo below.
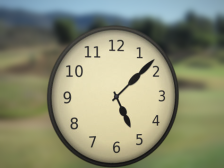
**5:08**
